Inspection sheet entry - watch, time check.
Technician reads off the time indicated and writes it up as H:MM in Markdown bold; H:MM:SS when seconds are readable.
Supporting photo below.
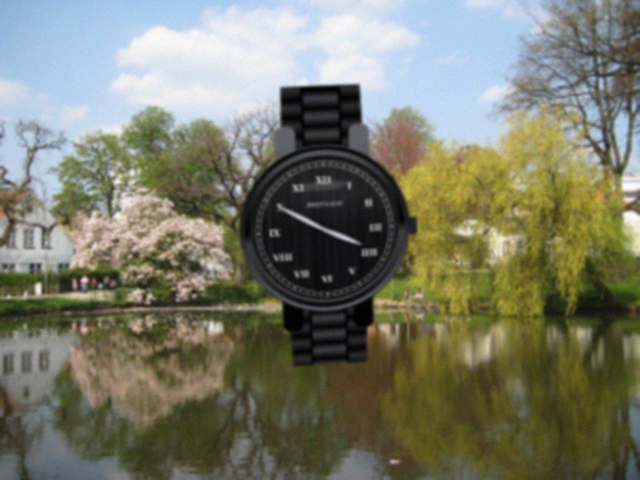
**3:50**
